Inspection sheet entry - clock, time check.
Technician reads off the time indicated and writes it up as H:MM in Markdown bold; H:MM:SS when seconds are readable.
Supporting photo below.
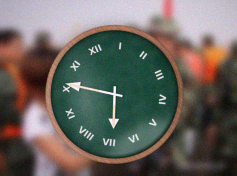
**6:51**
